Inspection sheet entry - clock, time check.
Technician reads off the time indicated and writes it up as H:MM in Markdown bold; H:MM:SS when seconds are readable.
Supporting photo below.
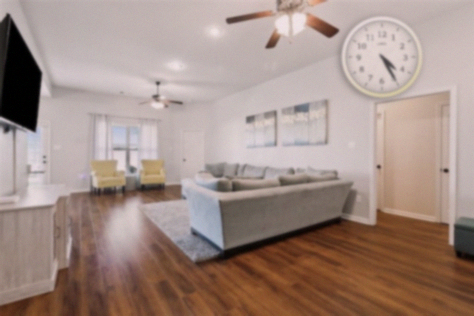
**4:25**
